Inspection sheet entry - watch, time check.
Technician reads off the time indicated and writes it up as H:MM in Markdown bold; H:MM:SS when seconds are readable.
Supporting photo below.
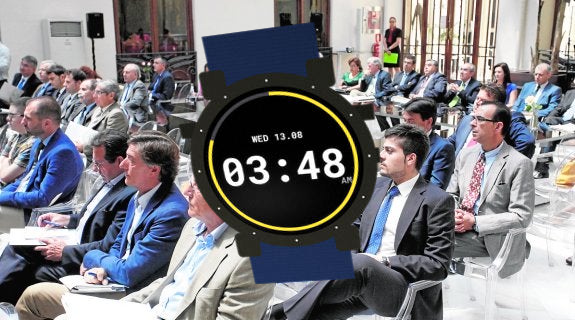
**3:48**
